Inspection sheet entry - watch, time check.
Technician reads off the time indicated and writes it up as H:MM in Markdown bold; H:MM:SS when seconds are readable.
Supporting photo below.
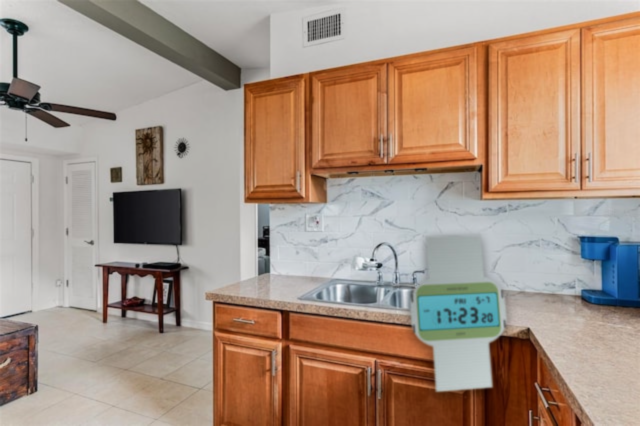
**17:23**
